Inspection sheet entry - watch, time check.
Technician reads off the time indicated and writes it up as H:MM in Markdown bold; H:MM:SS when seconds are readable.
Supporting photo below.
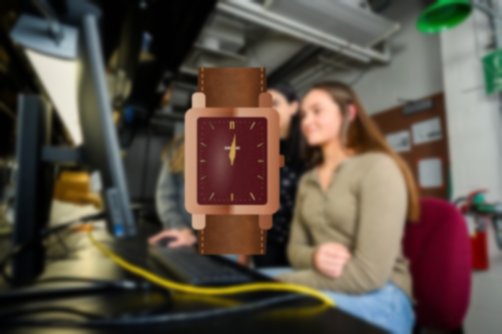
**12:01**
